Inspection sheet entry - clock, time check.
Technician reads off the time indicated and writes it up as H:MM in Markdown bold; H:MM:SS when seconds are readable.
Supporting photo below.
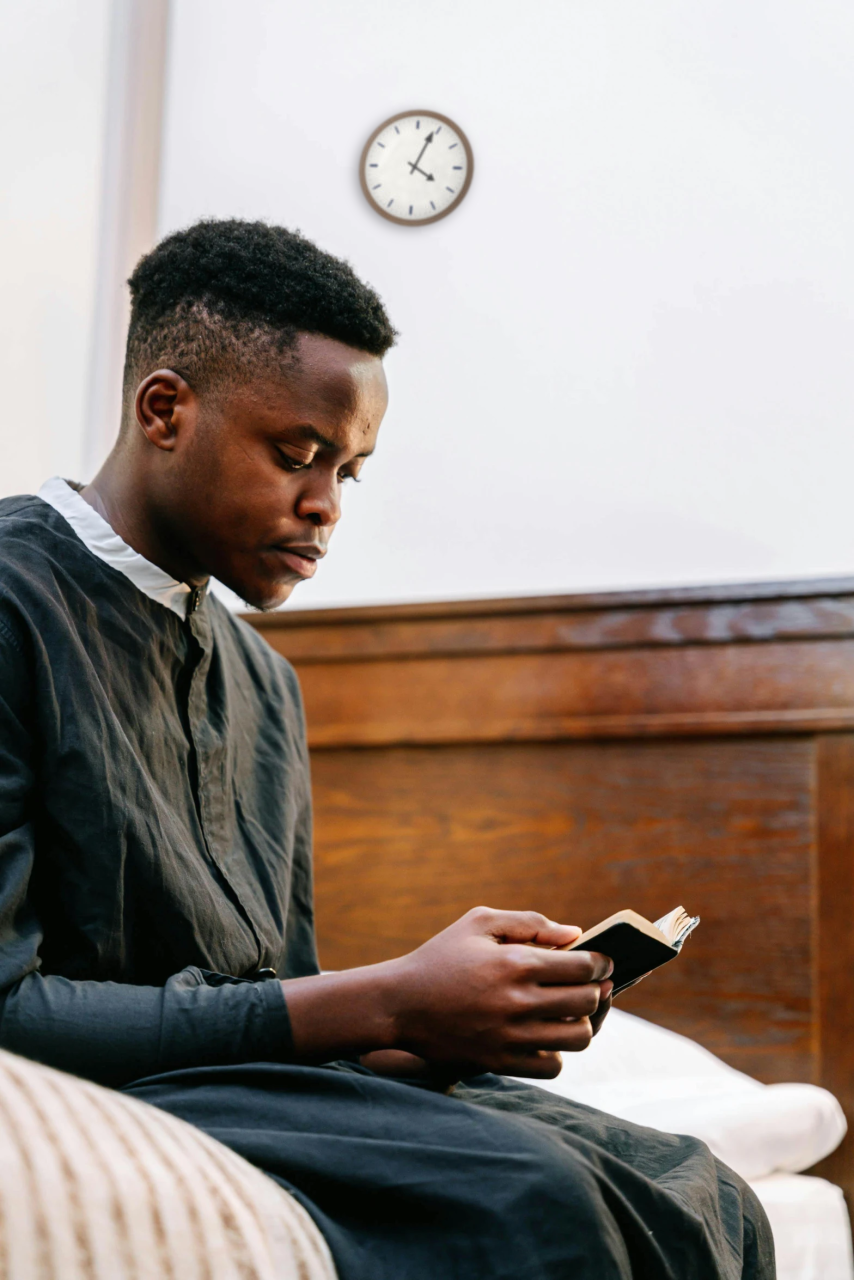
**4:04**
